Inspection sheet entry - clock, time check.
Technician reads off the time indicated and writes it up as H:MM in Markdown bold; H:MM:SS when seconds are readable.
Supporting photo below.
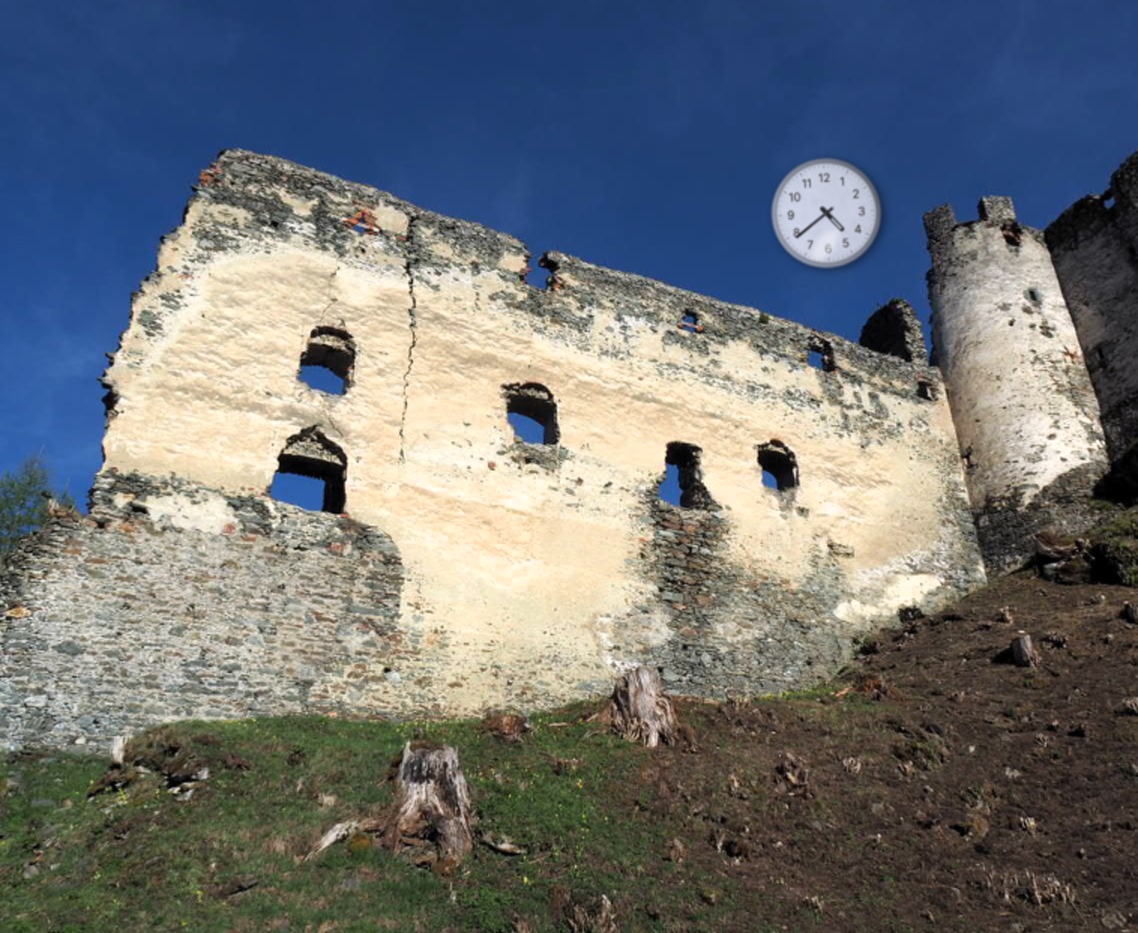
**4:39**
